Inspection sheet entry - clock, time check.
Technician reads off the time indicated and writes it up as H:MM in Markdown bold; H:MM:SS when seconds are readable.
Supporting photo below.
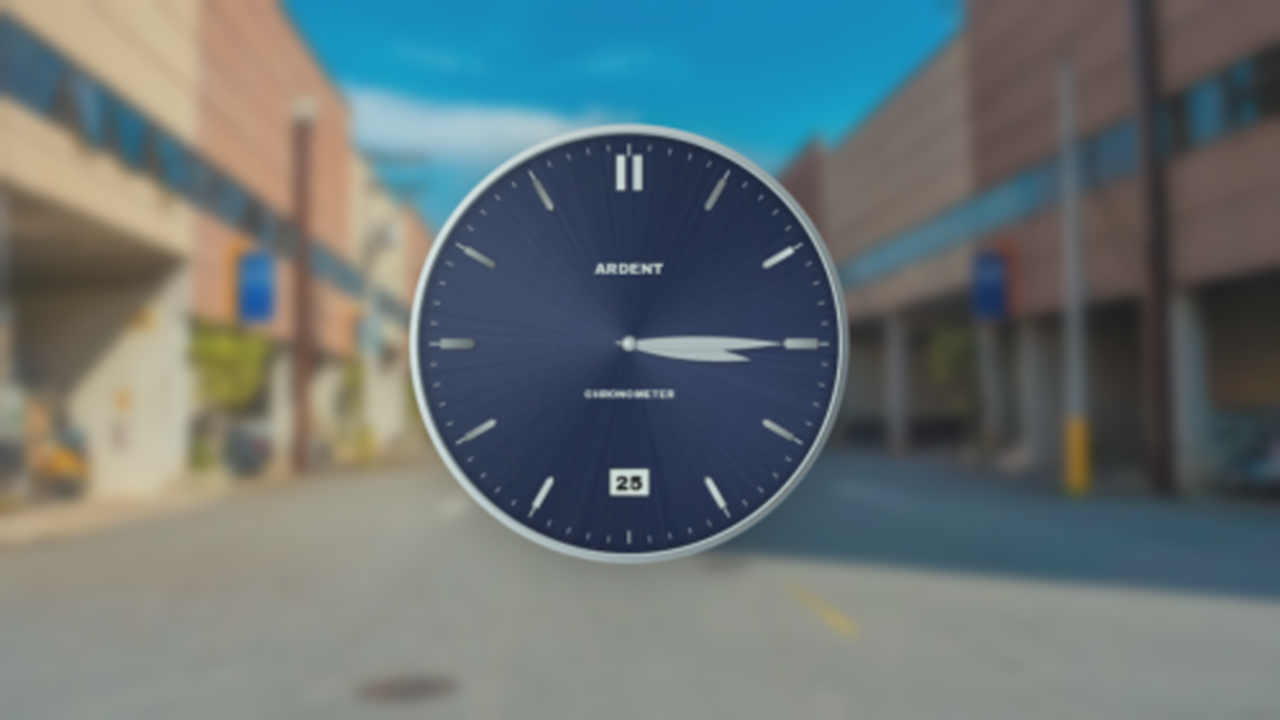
**3:15**
